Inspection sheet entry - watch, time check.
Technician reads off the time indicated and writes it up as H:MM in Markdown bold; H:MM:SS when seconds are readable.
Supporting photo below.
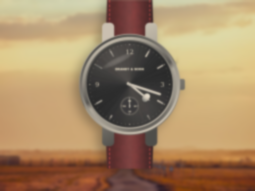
**4:18**
